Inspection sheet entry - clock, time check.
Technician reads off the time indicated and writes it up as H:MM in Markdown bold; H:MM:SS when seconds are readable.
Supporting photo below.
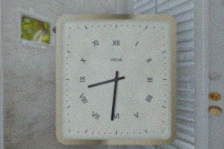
**8:31**
